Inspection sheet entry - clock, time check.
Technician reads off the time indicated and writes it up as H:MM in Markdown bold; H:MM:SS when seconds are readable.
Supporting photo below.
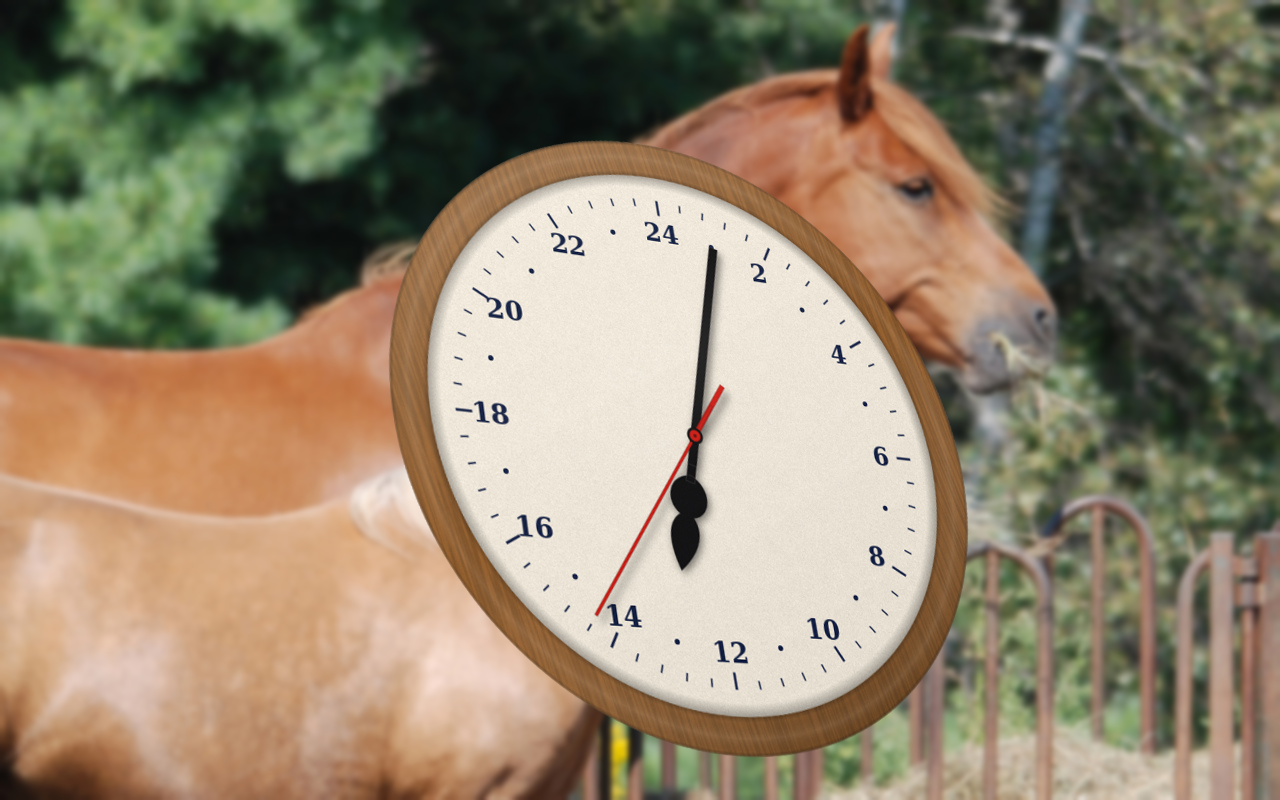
**13:02:36**
